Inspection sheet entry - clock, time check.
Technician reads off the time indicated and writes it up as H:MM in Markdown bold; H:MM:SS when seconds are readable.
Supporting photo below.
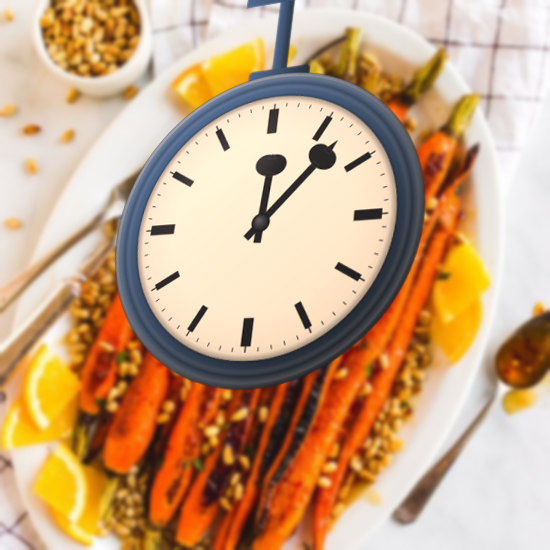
**12:07**
